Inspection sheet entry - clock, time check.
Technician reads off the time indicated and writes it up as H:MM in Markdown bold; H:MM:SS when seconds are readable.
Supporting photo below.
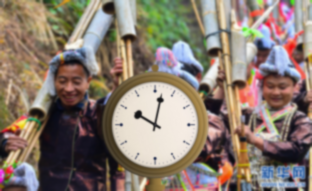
**10:02**
